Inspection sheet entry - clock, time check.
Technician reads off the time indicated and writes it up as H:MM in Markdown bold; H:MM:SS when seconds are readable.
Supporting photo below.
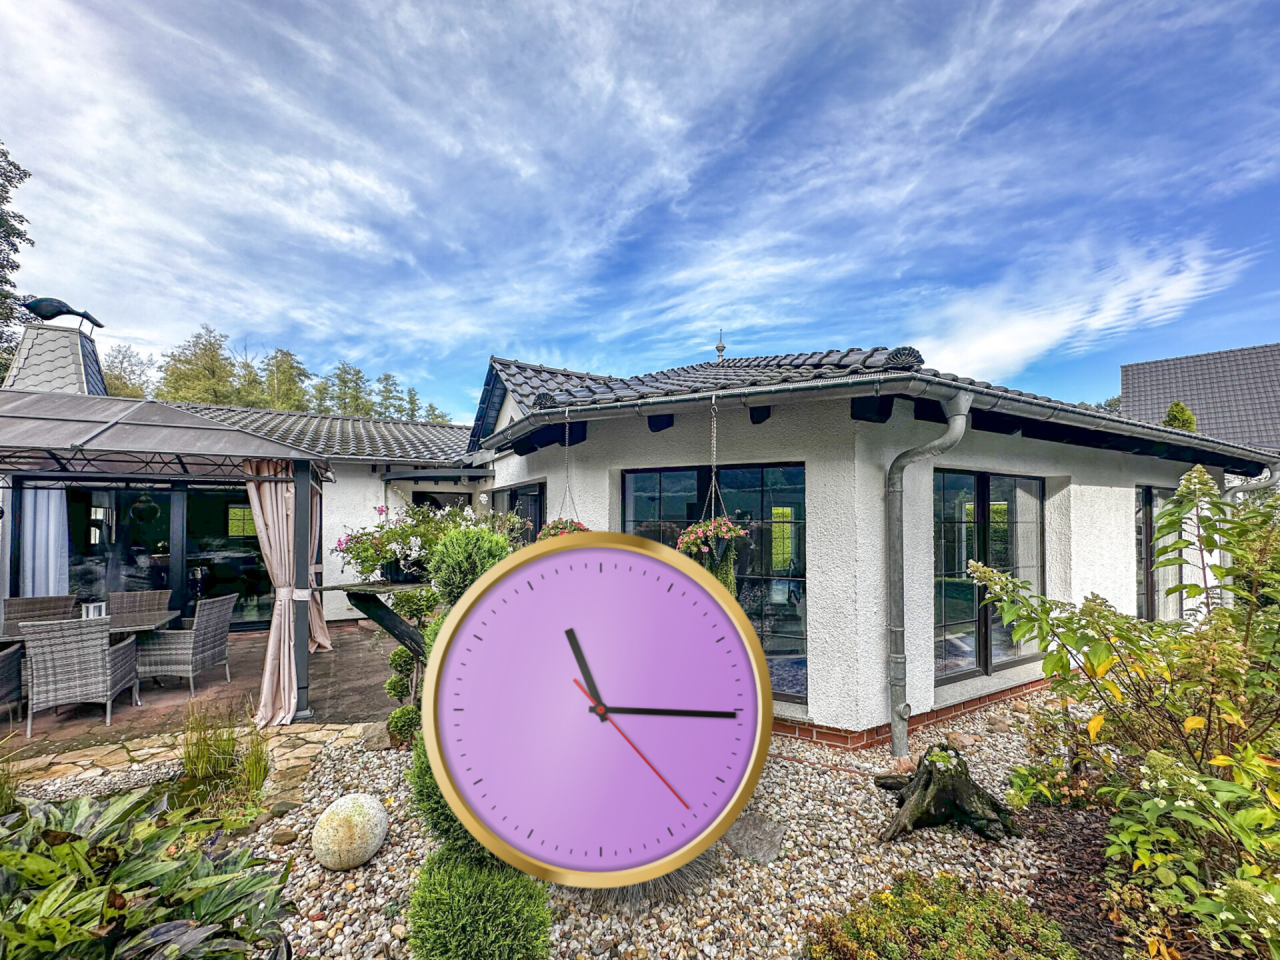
**11:15:23**
